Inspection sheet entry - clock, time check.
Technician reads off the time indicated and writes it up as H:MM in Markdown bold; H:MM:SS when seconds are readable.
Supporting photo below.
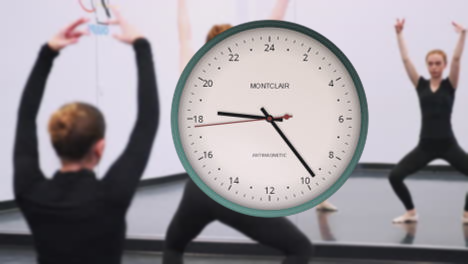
**18:23:44**
